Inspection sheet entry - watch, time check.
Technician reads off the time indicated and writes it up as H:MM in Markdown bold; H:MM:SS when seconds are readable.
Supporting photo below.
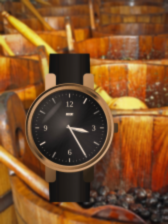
**3:25**
